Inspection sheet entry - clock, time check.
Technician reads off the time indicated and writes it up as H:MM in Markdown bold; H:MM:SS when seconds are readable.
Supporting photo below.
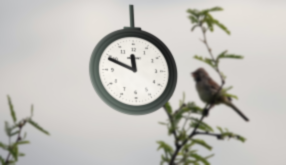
**11:49**
